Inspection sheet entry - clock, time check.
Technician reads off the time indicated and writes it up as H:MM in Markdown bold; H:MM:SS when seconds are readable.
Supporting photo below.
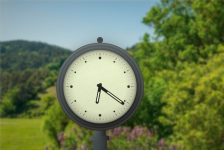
**6:21**
